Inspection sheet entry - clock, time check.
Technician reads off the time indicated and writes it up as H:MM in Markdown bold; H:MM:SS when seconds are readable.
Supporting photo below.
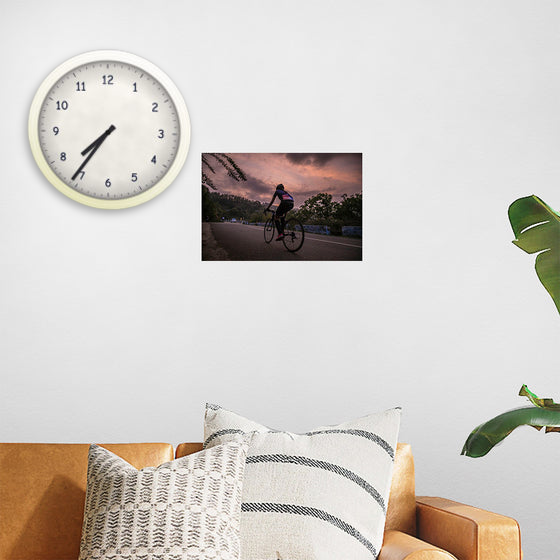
**7:36**
